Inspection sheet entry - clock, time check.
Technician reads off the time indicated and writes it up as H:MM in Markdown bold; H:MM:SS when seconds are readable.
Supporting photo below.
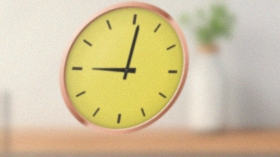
**9:01**
